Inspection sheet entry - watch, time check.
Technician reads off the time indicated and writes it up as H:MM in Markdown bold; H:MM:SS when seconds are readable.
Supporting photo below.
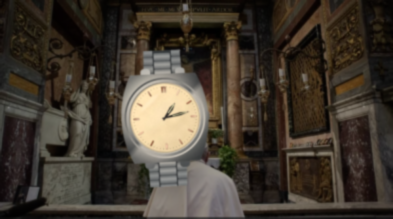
**1:13**
